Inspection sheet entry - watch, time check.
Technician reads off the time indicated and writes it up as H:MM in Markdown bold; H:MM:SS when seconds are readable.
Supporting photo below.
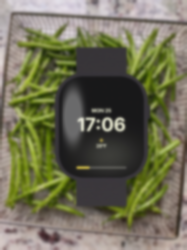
**17:06**
